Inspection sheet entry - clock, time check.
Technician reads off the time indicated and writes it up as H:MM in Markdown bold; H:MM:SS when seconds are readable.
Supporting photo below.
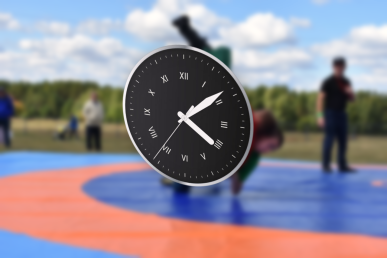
**4:08:36**
